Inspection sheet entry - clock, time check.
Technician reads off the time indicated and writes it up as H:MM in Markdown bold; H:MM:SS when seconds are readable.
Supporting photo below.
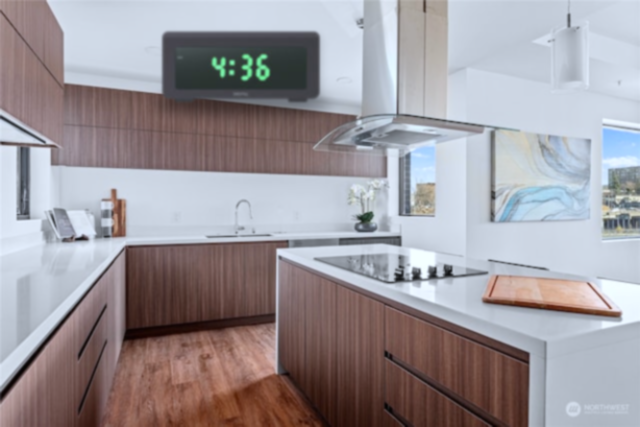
**4:36**
